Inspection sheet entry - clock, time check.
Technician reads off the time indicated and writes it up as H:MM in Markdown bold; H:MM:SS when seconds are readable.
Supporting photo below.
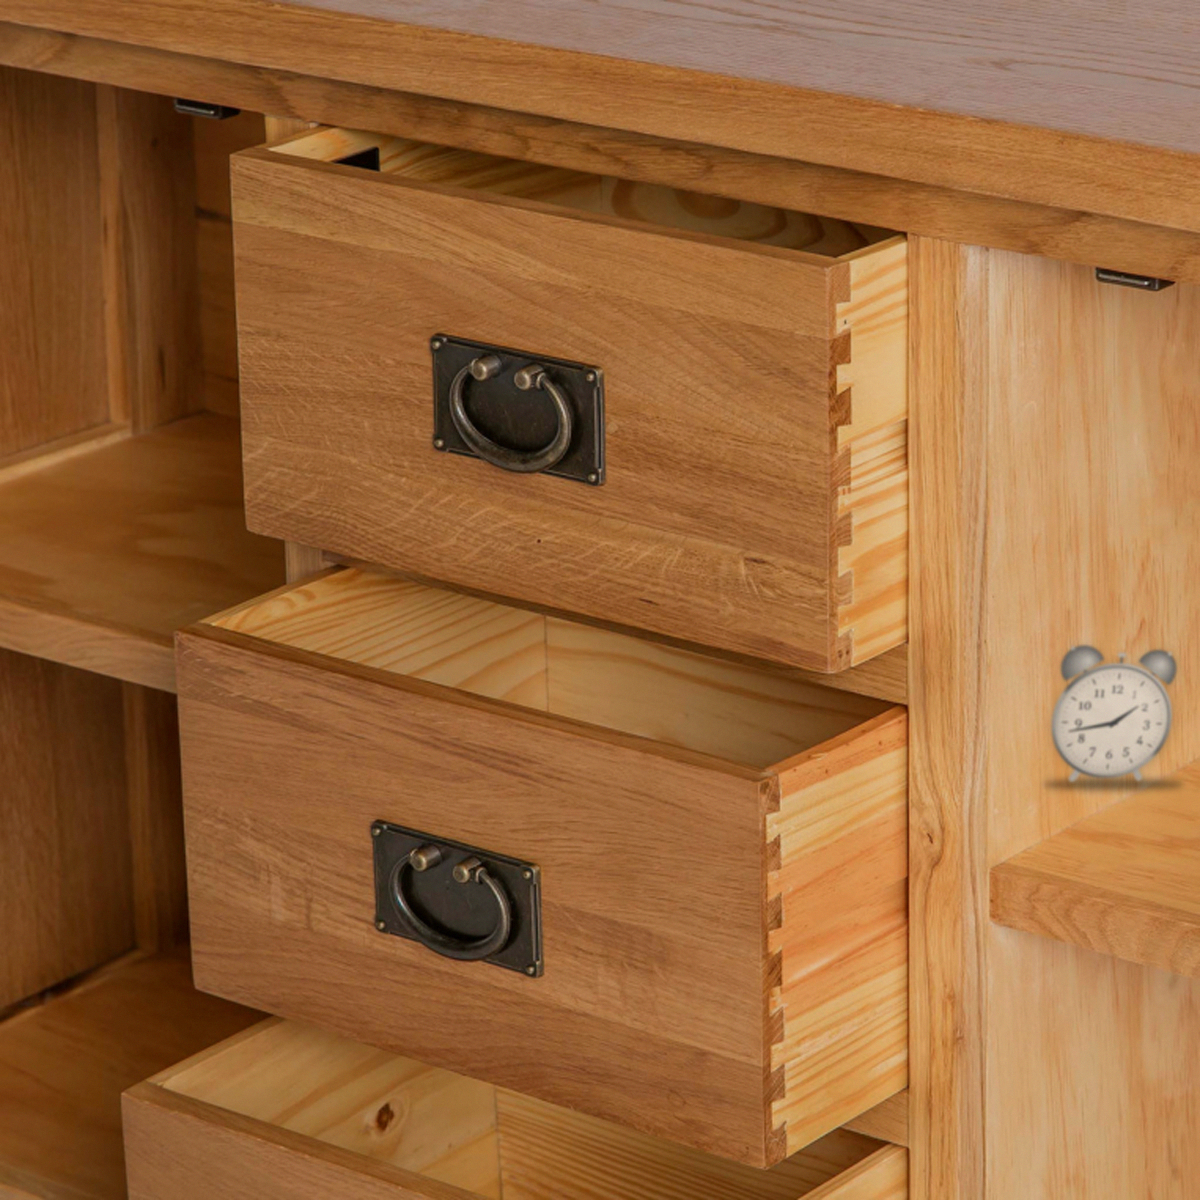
**1:43**
